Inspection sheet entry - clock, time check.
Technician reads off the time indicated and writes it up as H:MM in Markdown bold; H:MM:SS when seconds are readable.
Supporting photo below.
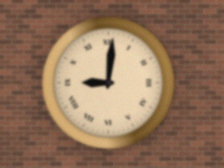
**9:01**
